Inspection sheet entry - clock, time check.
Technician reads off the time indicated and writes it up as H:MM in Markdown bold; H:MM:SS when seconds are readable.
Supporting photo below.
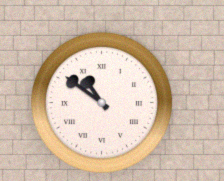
**10:51**
